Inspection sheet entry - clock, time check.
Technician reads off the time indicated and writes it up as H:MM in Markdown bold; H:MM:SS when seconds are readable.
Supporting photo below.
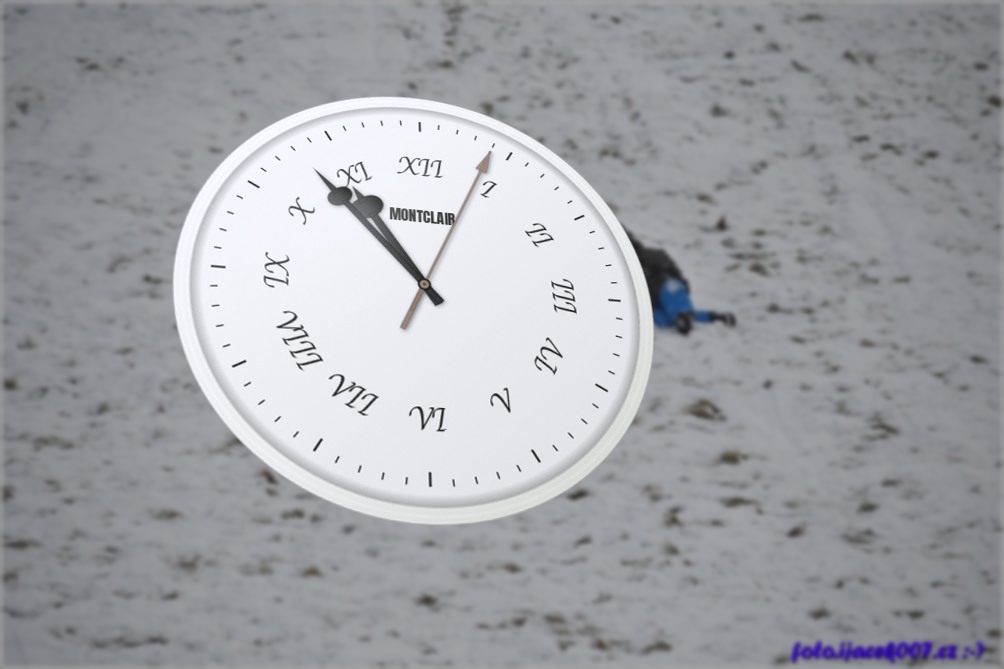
**10:53:04**
